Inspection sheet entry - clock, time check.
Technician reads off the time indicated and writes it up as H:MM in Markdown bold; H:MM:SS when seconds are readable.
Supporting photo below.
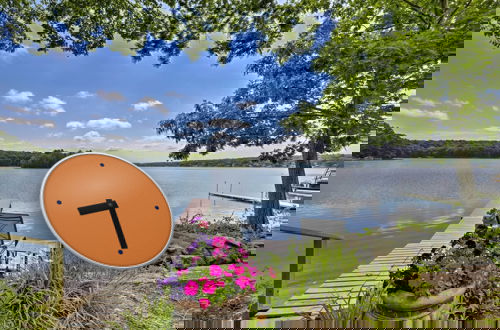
**8:29**
